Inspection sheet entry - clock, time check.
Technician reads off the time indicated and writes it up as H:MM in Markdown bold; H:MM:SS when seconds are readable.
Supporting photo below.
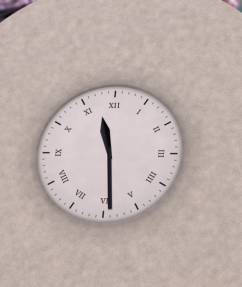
**11:29**
